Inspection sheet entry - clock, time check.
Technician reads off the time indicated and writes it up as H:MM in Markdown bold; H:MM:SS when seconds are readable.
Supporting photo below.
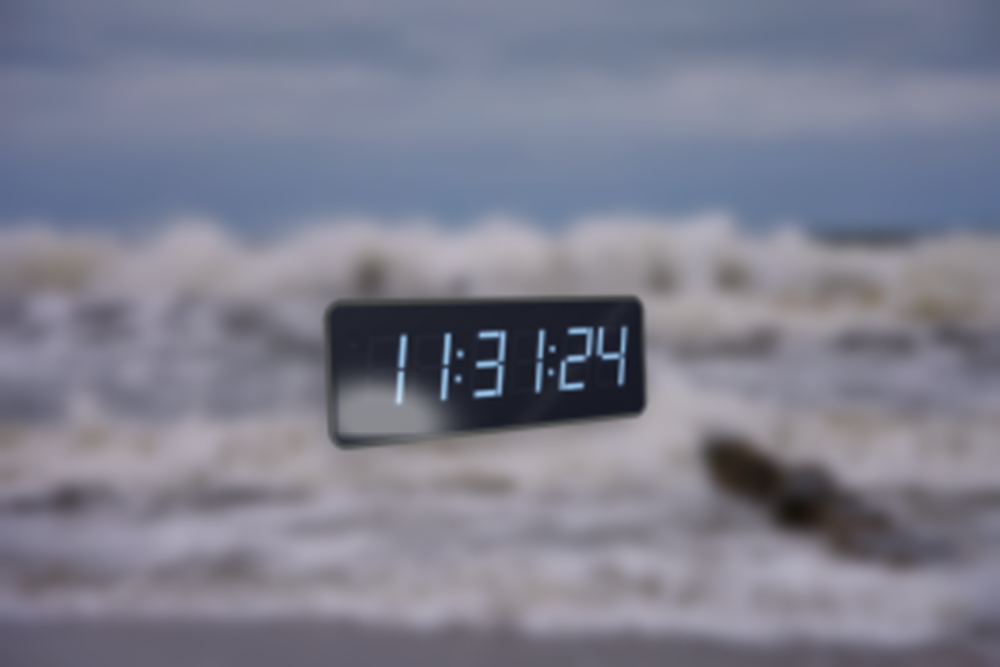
**11:31:24**
